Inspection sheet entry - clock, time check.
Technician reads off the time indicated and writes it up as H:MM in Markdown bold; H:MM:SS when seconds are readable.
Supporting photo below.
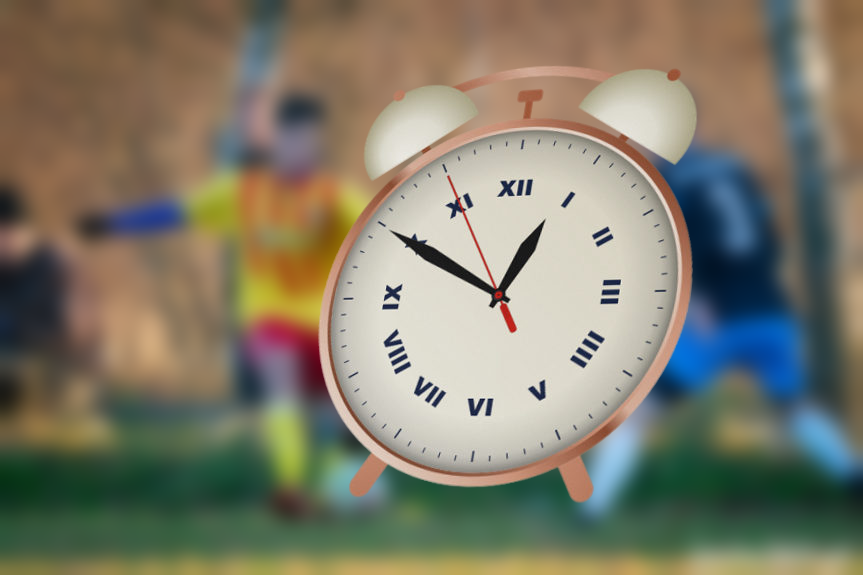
**12:49:55**
